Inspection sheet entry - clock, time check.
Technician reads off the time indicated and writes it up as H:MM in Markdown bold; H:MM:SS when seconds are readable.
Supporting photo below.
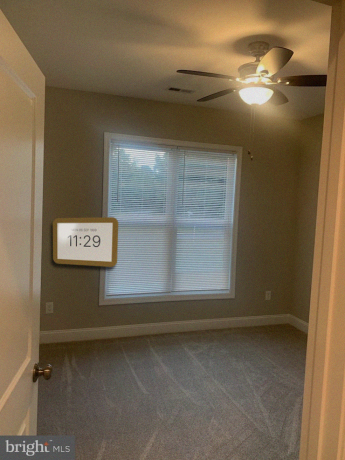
**11:29**
